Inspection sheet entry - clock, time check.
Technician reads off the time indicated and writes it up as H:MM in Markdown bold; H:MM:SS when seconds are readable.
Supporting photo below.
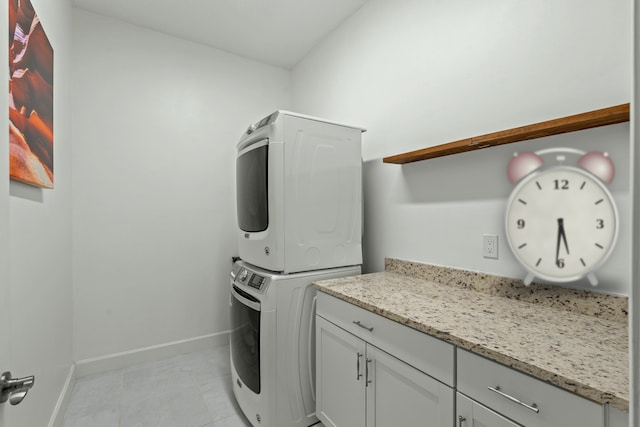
**5:31**
